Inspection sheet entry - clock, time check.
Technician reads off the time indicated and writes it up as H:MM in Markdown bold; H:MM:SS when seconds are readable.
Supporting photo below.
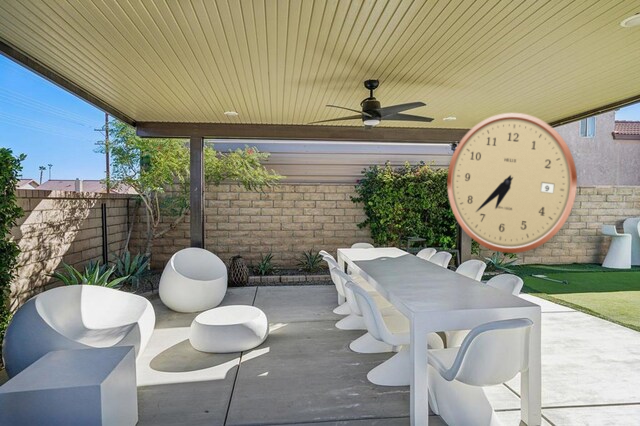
**6:37**
